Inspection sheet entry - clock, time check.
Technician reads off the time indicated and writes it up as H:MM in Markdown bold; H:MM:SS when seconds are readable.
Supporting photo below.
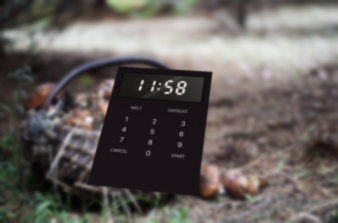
**11:58**
